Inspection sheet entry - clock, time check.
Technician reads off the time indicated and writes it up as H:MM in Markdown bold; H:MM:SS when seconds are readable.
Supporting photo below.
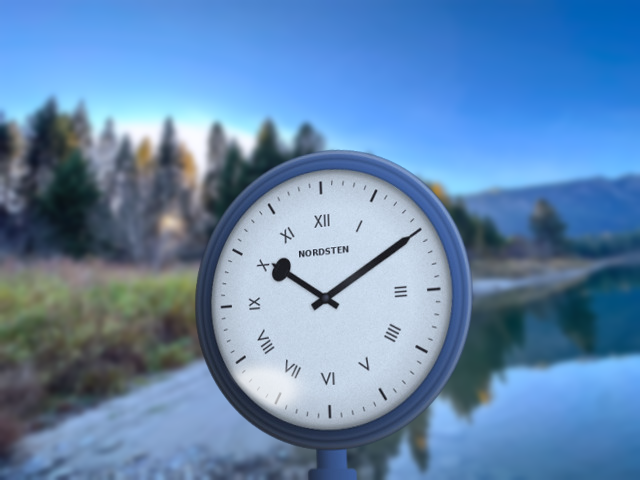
**10:10**
